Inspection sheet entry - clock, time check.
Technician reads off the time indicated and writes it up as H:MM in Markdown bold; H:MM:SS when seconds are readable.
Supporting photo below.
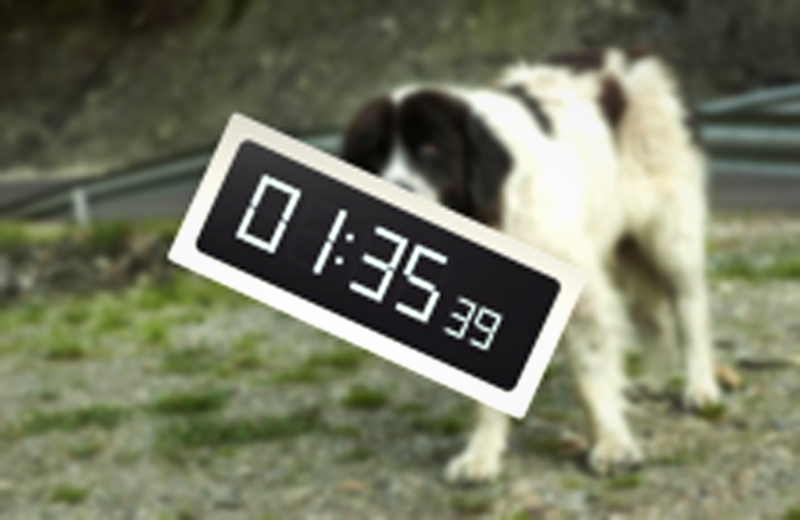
**1:35:39**
